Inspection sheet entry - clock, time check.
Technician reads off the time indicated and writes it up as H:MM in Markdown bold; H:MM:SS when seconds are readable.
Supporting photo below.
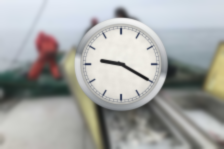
**9:20**
